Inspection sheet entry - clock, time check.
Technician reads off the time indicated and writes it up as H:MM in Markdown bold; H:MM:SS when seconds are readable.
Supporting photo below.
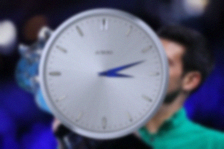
**3:12**
